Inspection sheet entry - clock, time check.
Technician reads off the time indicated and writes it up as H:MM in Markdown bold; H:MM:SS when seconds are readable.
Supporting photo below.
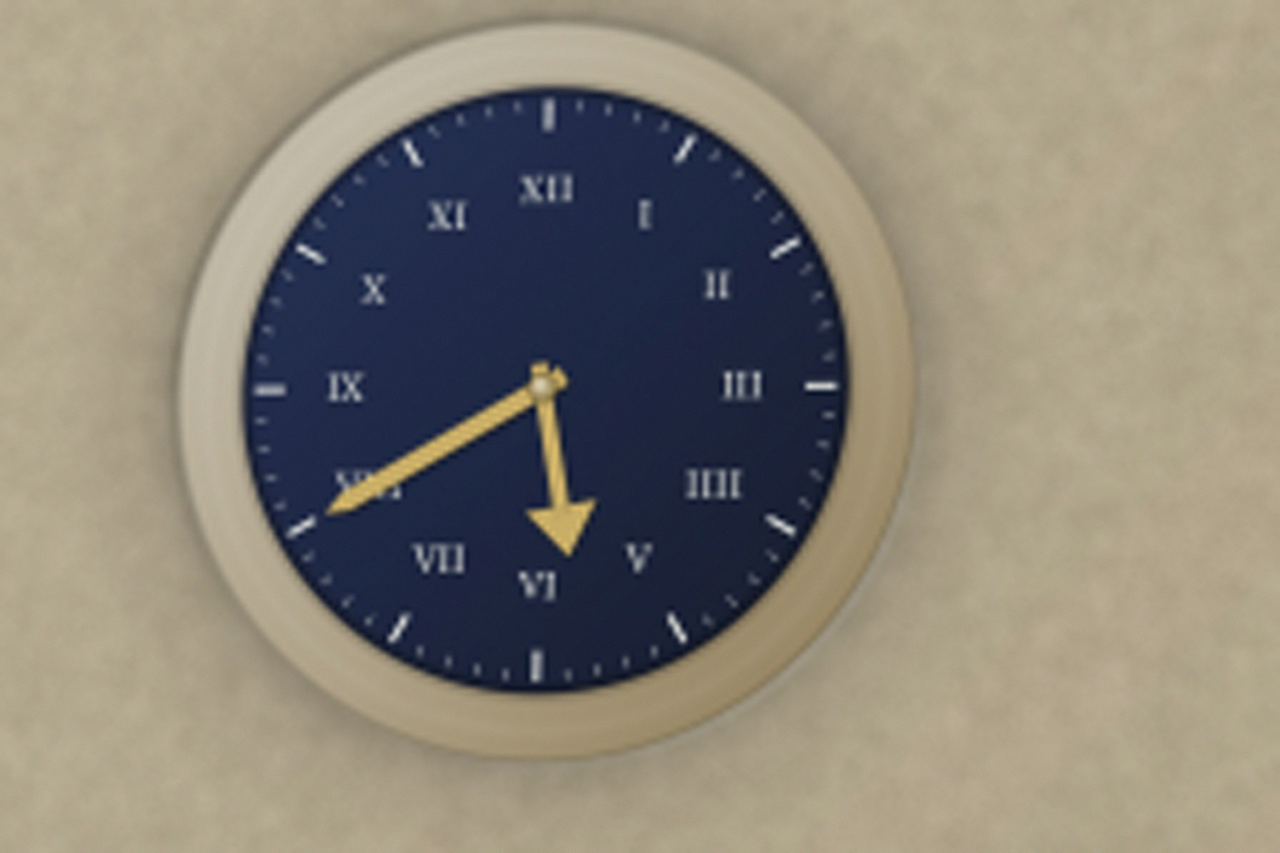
**5:40**
